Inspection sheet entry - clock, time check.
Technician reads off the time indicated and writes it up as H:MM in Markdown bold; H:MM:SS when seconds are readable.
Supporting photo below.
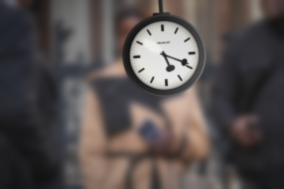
**5:19**
